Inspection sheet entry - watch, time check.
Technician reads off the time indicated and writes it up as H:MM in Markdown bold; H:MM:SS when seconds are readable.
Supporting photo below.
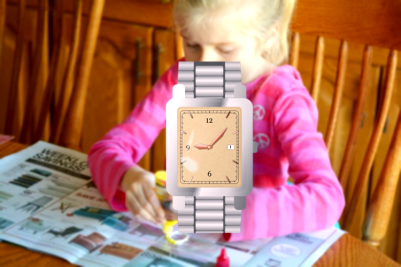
**9:07**
